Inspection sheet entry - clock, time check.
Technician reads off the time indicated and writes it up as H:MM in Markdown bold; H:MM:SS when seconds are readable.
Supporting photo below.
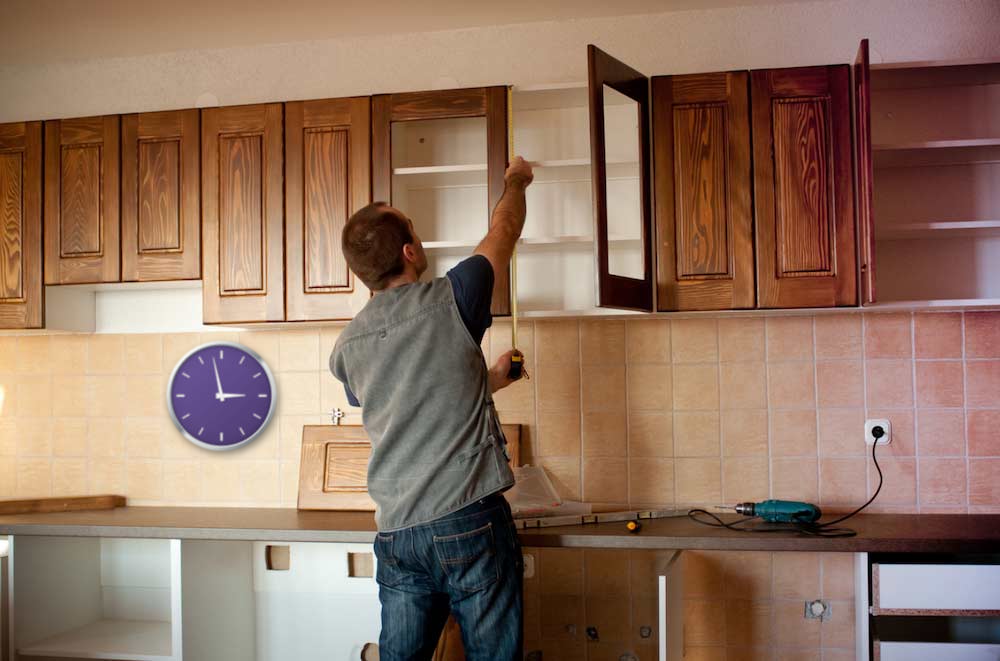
**2:58**
